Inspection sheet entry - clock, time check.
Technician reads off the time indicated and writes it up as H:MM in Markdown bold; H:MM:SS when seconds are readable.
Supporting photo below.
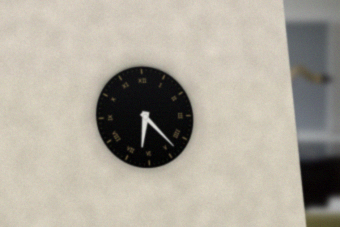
**6:23**
